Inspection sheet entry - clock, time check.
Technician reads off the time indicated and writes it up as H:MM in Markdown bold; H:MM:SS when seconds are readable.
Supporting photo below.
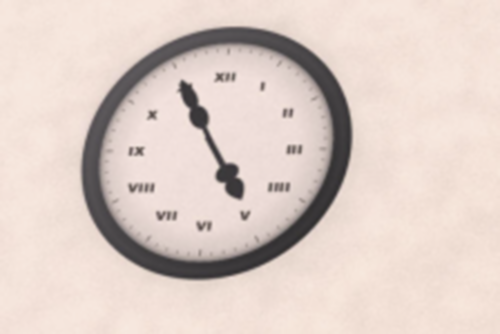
**4:55**
